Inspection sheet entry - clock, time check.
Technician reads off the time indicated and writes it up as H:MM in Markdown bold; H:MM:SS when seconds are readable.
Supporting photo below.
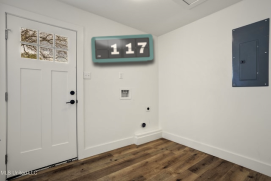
**1:17**
